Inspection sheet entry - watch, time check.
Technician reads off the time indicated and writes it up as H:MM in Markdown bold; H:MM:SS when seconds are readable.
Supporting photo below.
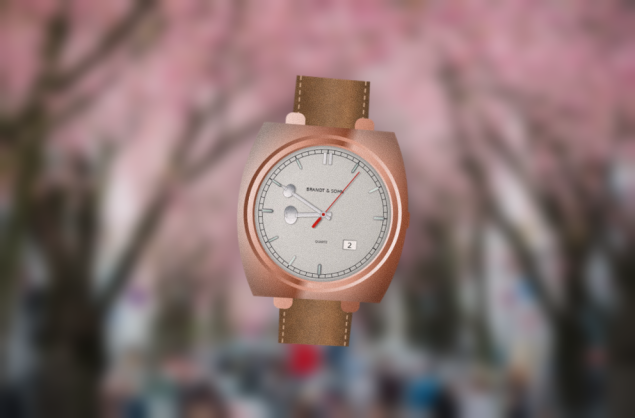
**8:50:06**
